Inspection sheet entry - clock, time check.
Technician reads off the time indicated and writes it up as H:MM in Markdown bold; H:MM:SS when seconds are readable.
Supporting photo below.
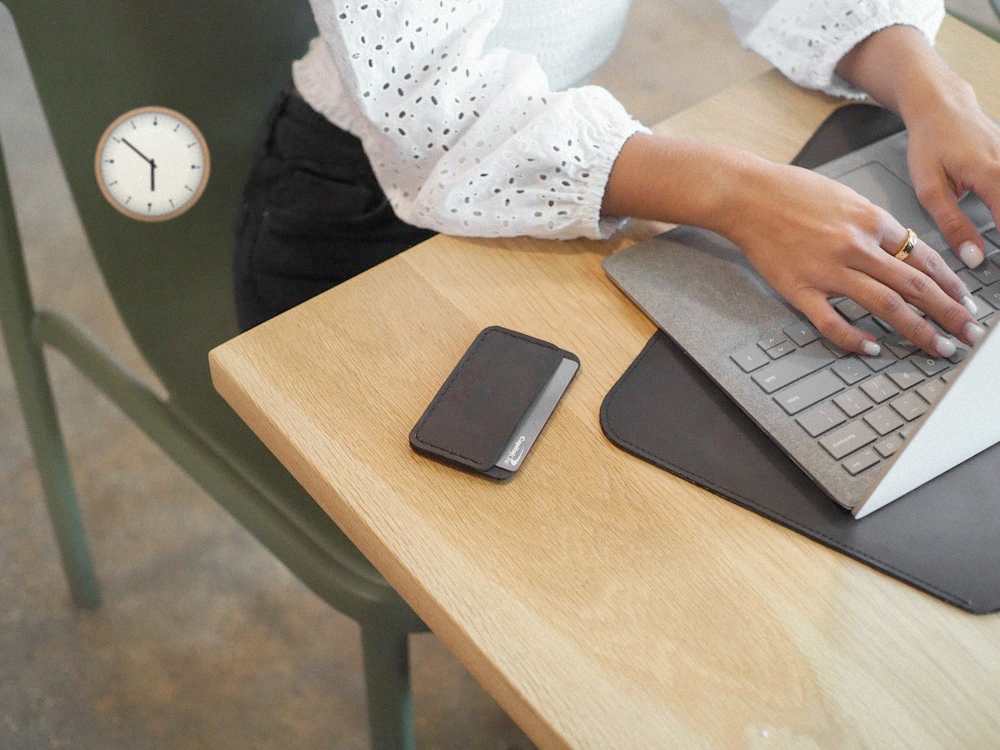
**5:51**
